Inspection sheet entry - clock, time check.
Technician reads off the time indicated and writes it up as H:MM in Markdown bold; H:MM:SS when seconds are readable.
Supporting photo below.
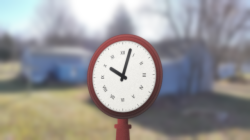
**10:03**
